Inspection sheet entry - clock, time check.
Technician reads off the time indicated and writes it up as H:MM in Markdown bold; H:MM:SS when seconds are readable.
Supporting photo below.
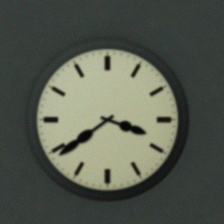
**3:39**
